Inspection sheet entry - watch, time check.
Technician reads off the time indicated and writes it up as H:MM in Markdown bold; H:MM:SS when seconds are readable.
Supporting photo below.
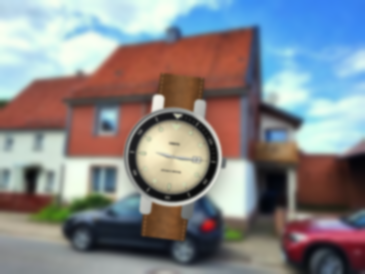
**9:15**
